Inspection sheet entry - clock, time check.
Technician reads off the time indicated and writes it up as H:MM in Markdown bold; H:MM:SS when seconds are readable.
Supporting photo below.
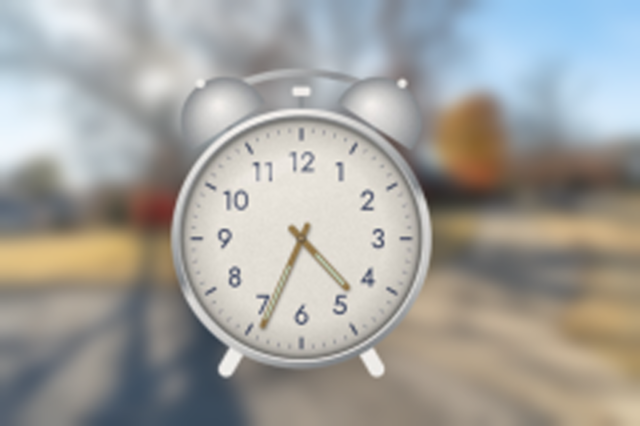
**4:34**
